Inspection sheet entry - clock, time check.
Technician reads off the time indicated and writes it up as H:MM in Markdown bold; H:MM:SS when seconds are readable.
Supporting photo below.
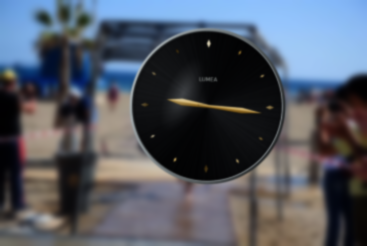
**9:16**
